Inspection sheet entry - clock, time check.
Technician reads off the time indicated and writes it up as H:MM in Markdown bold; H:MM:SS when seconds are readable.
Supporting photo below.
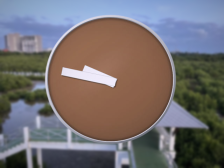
**9:47**
